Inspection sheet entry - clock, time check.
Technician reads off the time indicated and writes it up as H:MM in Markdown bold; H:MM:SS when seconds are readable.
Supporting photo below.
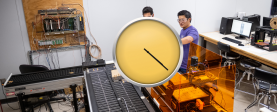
**4:22**
